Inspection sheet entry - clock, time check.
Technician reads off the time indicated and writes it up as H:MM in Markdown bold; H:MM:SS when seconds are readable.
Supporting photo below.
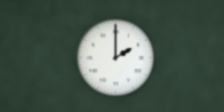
**2:00**
